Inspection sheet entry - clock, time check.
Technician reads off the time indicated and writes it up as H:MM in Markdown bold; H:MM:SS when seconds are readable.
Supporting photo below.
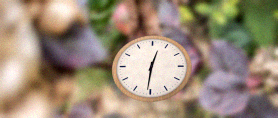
**12:31**
